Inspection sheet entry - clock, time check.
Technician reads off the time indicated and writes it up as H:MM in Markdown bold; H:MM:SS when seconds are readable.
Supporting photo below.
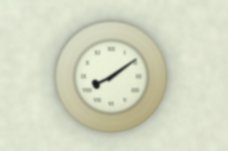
**8:09**
